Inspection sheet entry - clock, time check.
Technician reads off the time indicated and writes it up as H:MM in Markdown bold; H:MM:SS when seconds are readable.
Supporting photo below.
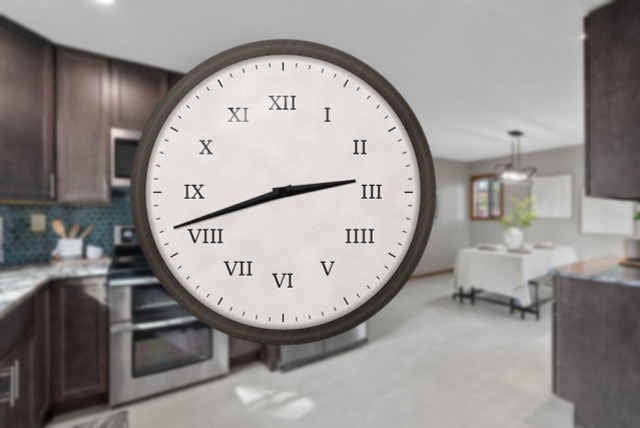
**2:42**
